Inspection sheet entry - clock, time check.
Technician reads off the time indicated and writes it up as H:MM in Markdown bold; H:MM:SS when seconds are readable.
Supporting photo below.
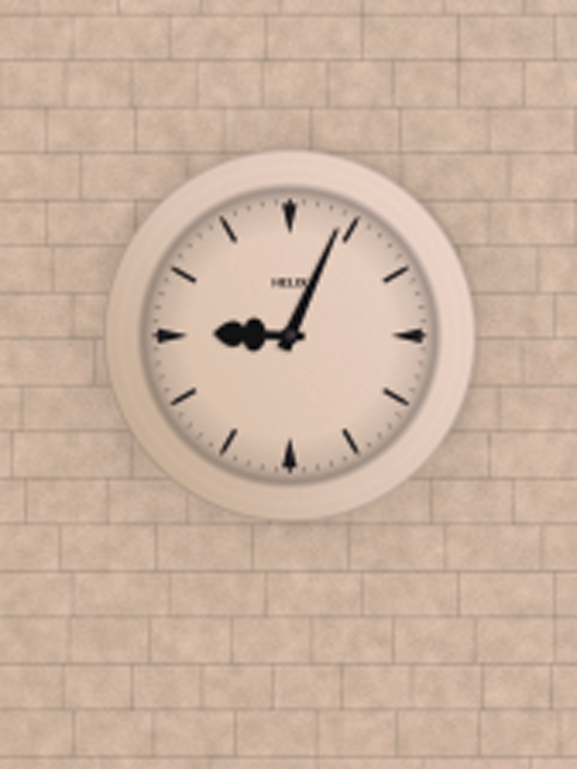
**9:04**
